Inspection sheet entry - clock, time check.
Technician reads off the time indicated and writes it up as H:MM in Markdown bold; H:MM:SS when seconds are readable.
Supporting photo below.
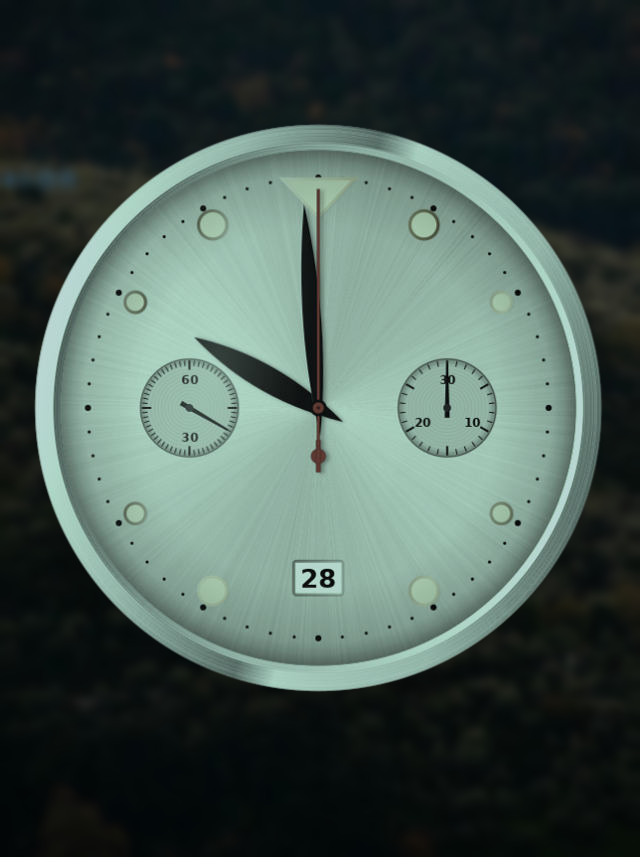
**9:59:20**
